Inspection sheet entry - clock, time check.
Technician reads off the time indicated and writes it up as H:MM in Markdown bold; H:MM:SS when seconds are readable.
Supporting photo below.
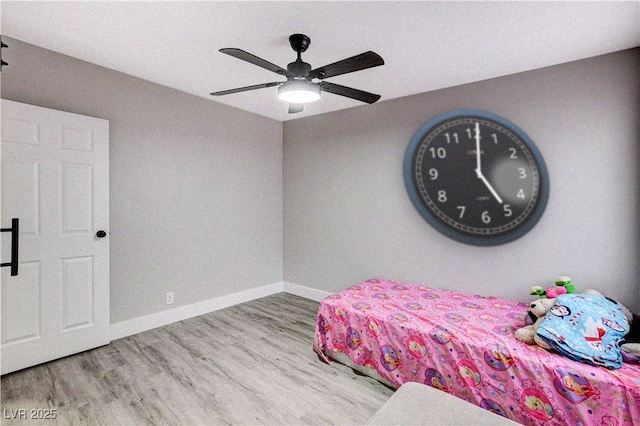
**5:01**
